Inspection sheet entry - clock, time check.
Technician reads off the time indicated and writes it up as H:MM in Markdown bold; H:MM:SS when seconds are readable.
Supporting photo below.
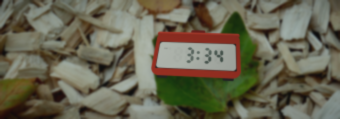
**3:34**
